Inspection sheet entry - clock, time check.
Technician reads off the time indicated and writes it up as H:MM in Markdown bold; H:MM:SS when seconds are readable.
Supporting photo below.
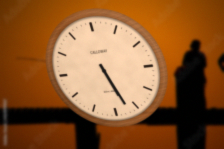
**5:27**
